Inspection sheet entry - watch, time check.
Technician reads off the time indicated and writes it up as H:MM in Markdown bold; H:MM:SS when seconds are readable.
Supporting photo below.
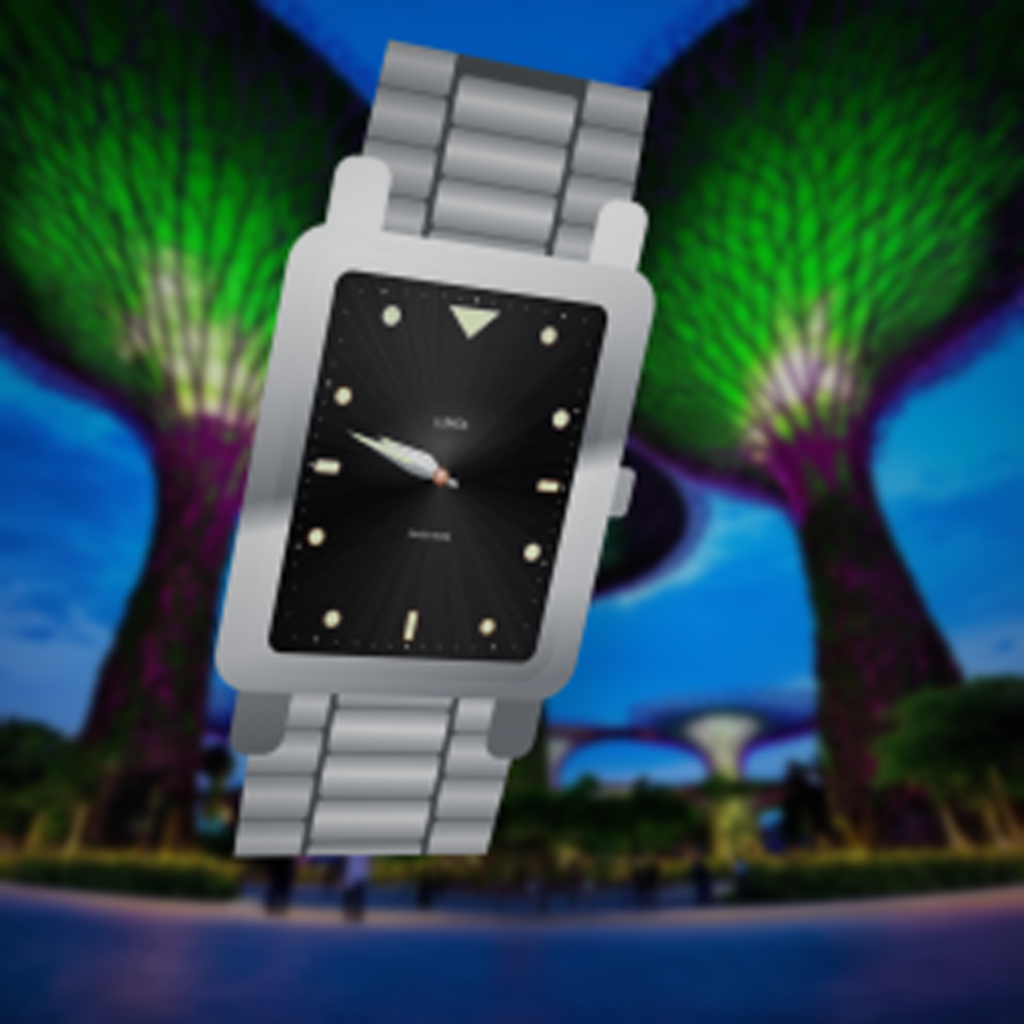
**9:48**
